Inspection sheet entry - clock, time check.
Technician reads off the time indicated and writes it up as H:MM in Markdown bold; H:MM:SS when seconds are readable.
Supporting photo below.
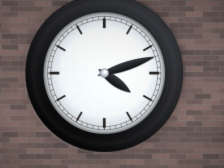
**4:12**
